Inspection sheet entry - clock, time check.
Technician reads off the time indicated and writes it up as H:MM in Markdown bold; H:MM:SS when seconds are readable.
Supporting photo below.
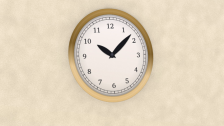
**10:08**
